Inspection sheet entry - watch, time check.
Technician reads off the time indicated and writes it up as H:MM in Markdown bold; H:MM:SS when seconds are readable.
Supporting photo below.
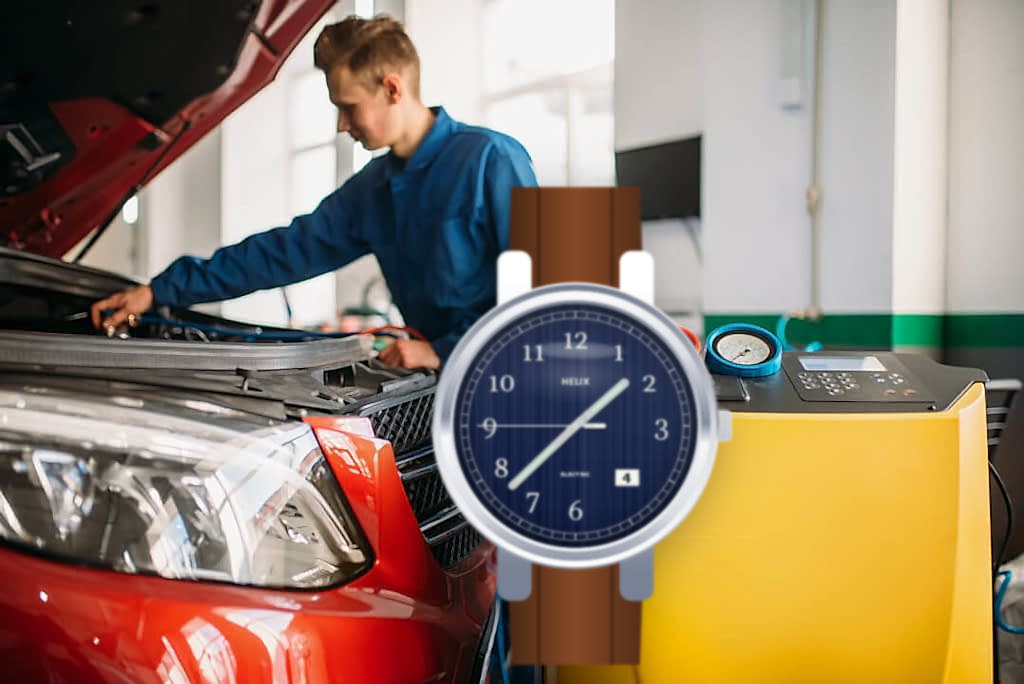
**1:37:45**
